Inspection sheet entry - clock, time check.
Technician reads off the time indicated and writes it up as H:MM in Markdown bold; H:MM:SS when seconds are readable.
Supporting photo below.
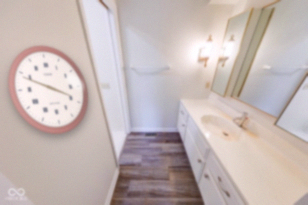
**3:49**
